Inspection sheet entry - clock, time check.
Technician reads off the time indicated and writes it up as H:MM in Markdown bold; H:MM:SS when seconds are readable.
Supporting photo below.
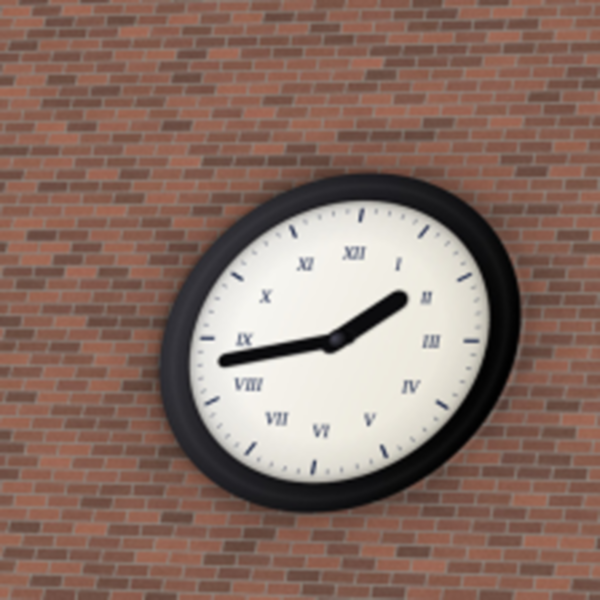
**1:43**
